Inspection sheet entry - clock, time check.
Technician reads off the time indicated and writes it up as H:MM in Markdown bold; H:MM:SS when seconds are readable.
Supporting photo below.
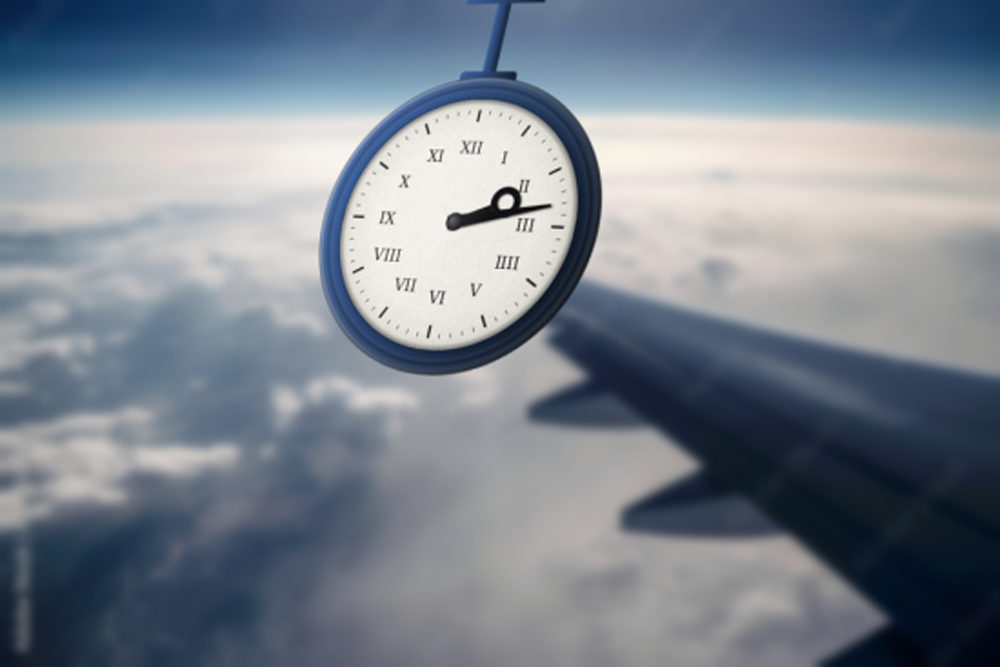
**2:13**
